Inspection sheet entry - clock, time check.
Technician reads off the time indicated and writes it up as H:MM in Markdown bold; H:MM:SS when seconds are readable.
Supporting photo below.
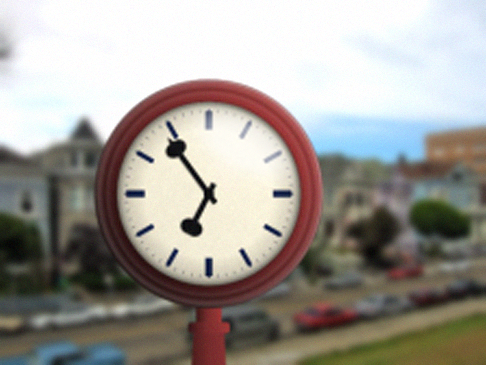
**6:54**
